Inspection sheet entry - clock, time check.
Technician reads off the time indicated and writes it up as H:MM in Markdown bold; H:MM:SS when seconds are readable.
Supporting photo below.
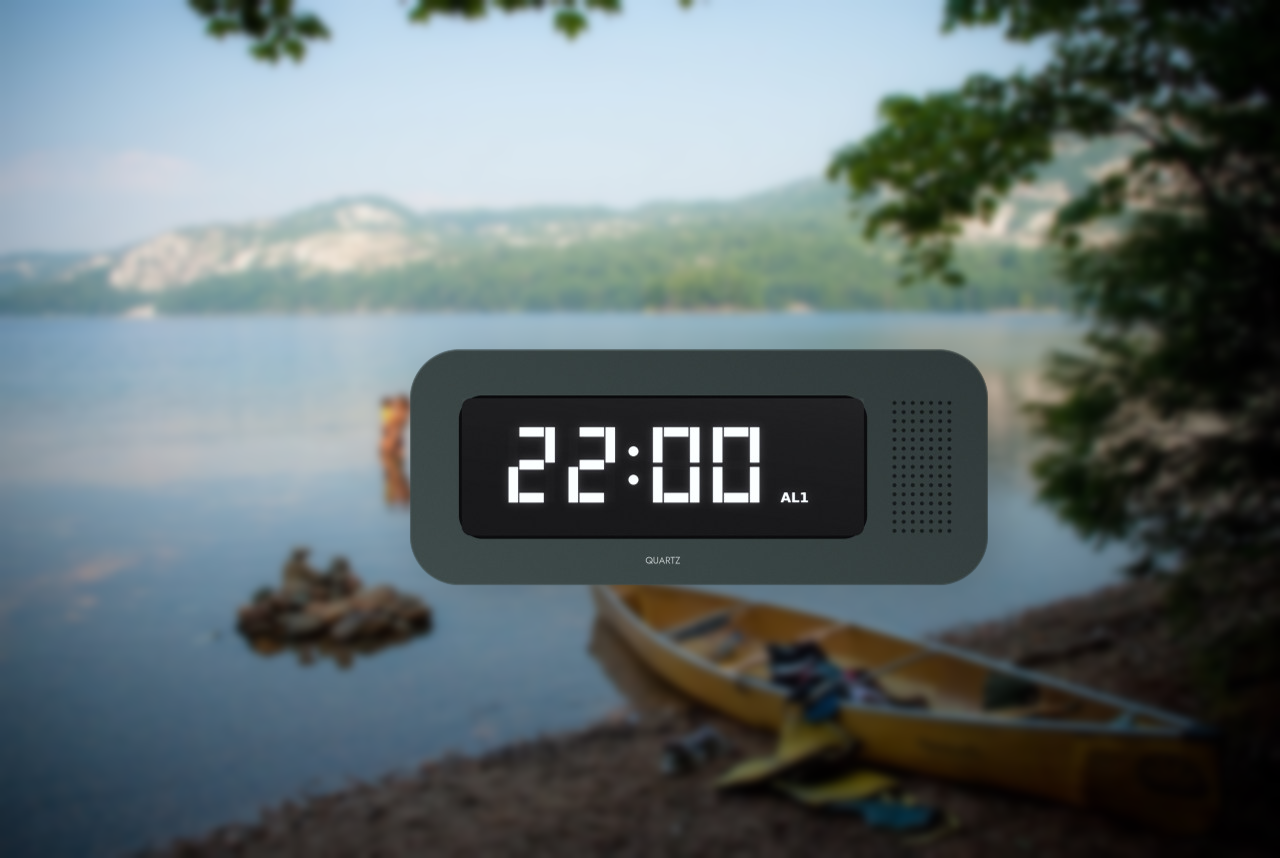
**22:00**
